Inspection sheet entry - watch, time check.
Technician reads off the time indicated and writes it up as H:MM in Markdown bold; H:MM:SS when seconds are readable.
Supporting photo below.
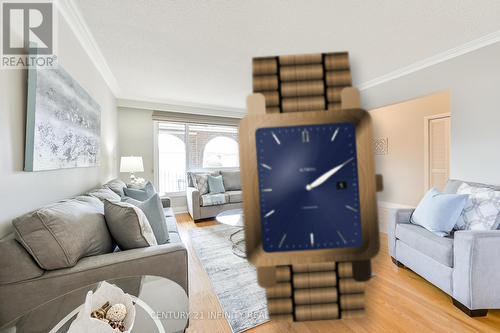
**2:10**
